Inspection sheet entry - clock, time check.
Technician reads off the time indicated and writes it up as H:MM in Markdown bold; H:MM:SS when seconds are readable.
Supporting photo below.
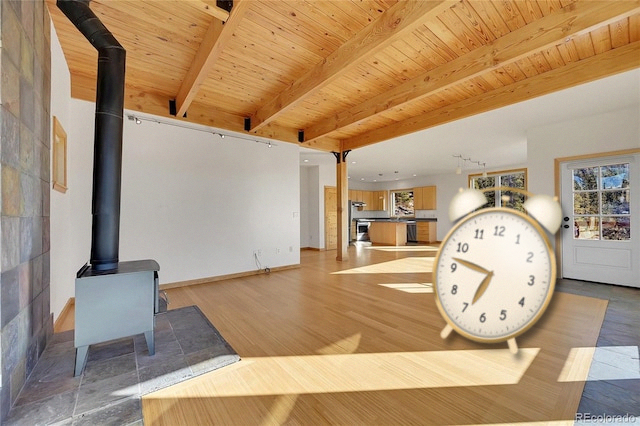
**6:47**
